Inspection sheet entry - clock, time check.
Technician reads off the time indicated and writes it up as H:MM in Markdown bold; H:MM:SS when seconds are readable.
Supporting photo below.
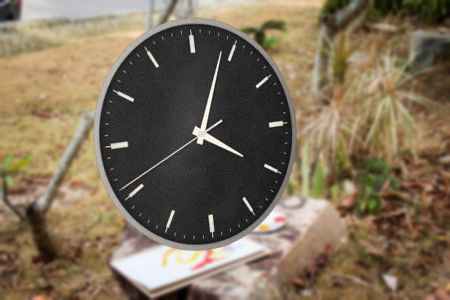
**4:03:41**
